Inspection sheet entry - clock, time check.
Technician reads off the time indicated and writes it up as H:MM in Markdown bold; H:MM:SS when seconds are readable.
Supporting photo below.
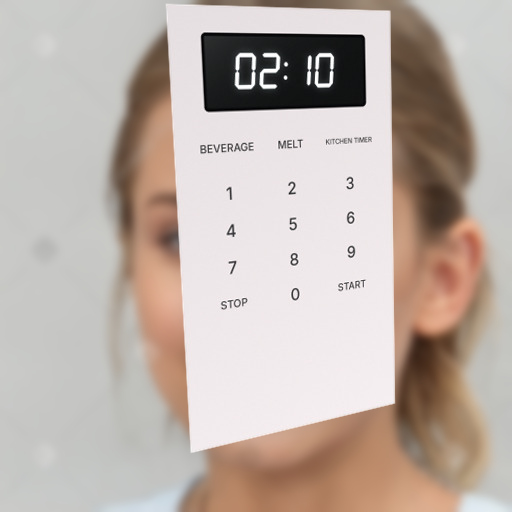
**2:10**
